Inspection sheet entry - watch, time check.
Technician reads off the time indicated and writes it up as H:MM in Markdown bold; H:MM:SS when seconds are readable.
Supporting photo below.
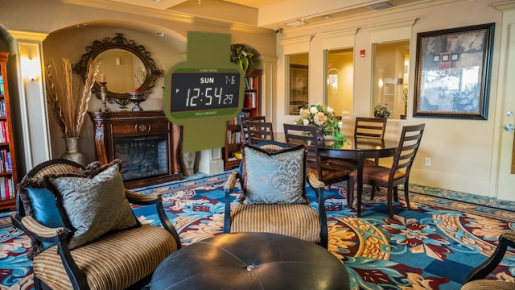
**12:54:29**
